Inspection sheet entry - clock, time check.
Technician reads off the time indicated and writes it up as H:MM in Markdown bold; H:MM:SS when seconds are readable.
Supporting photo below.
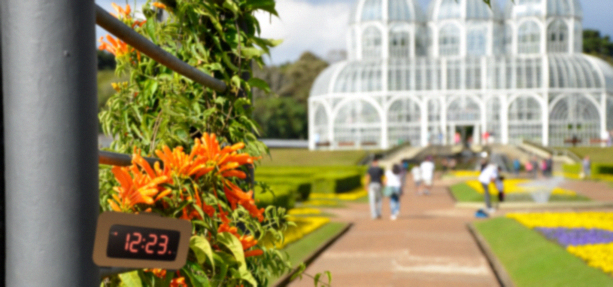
**12:23**
